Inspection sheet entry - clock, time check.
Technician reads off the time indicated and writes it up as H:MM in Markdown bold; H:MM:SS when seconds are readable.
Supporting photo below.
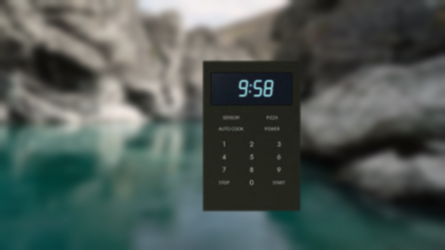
**9:58**
